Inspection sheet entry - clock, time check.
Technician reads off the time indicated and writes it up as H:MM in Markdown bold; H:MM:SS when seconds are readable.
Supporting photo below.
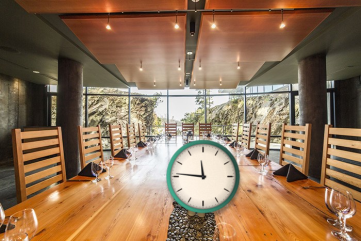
**11:46**
